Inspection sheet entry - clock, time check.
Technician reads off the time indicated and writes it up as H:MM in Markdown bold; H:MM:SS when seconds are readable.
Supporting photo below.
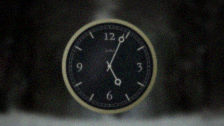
**5:04**
